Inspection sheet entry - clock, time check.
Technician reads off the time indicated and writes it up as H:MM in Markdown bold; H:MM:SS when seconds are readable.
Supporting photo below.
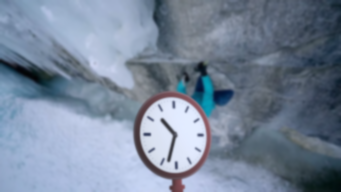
**10:33**
